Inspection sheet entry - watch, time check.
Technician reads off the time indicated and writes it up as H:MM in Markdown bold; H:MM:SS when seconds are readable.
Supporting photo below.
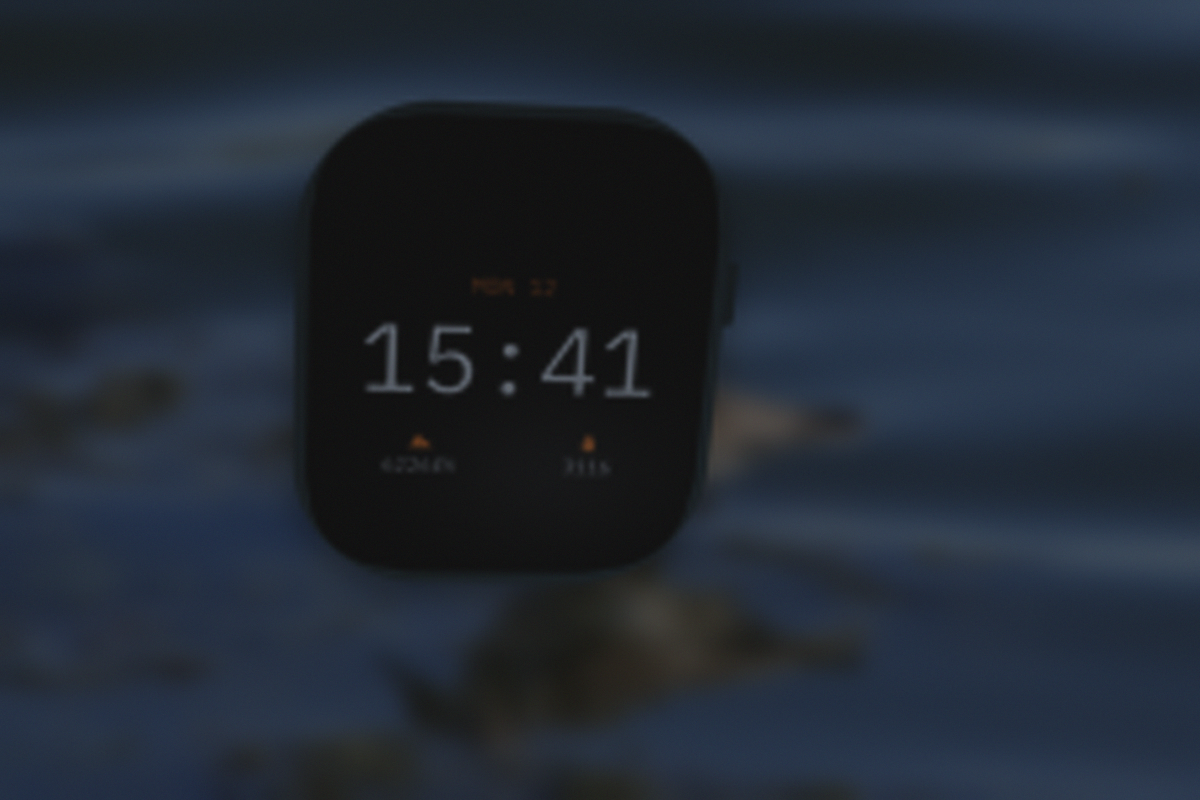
**15:41**
